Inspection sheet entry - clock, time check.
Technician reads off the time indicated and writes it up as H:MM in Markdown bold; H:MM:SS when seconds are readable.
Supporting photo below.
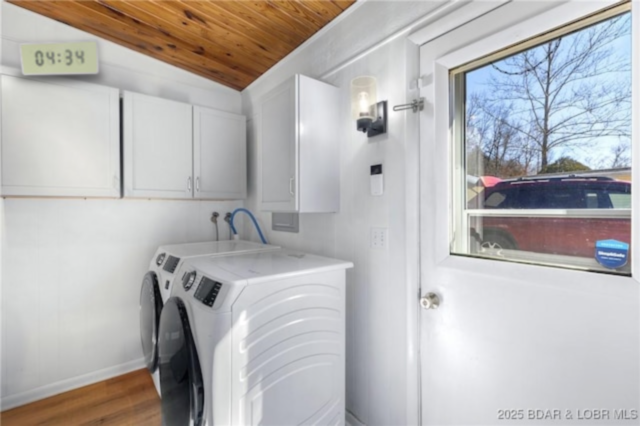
**4:34**
